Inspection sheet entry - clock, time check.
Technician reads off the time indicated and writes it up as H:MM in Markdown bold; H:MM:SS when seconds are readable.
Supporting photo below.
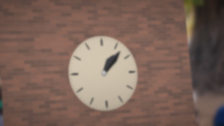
**1:07**
